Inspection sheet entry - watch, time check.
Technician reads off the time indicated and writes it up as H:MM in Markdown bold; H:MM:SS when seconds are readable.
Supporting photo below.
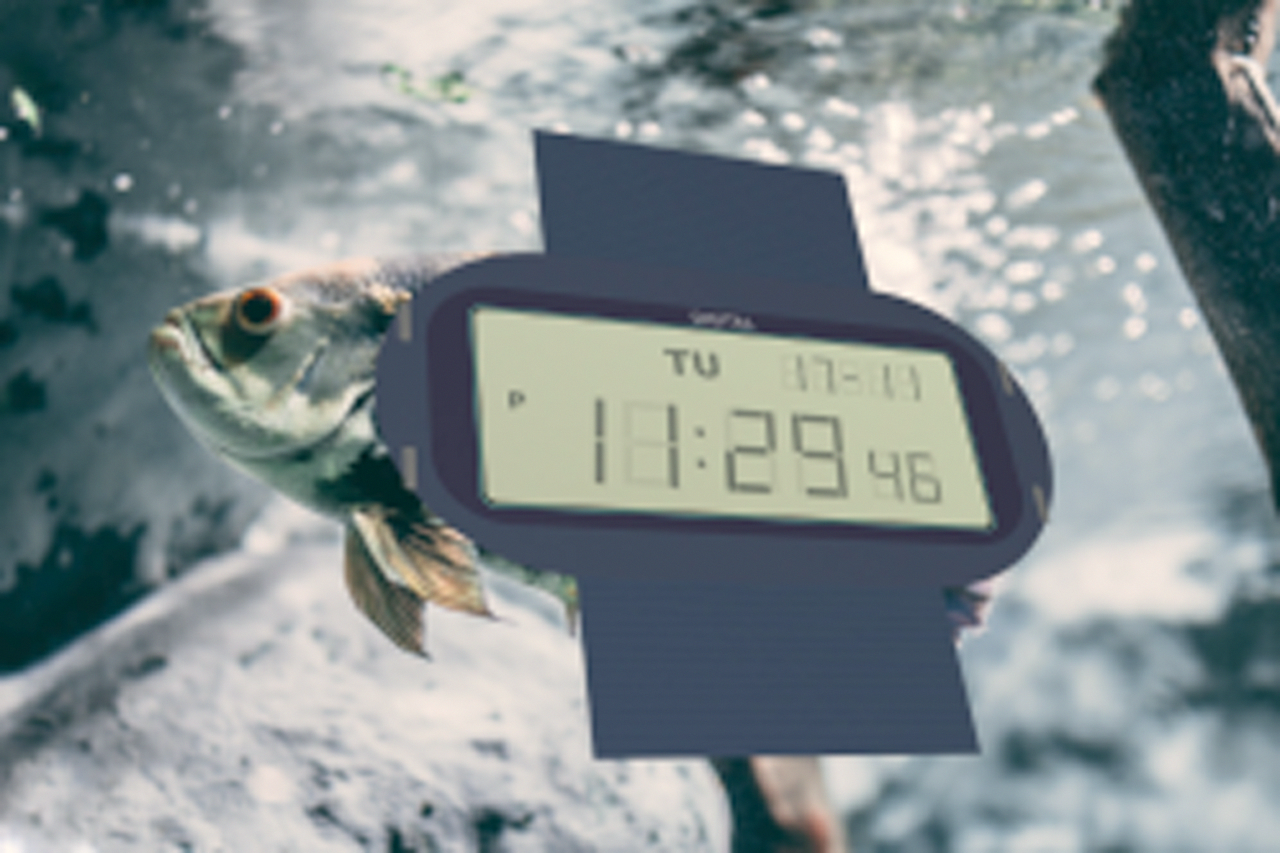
**11:29:46**
